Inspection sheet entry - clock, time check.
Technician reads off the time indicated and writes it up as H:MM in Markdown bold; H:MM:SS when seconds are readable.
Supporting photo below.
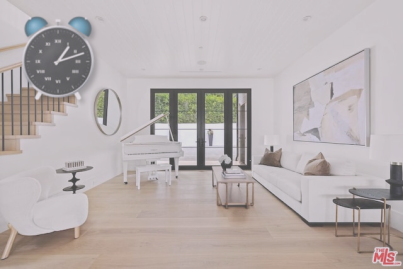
**1:12**
